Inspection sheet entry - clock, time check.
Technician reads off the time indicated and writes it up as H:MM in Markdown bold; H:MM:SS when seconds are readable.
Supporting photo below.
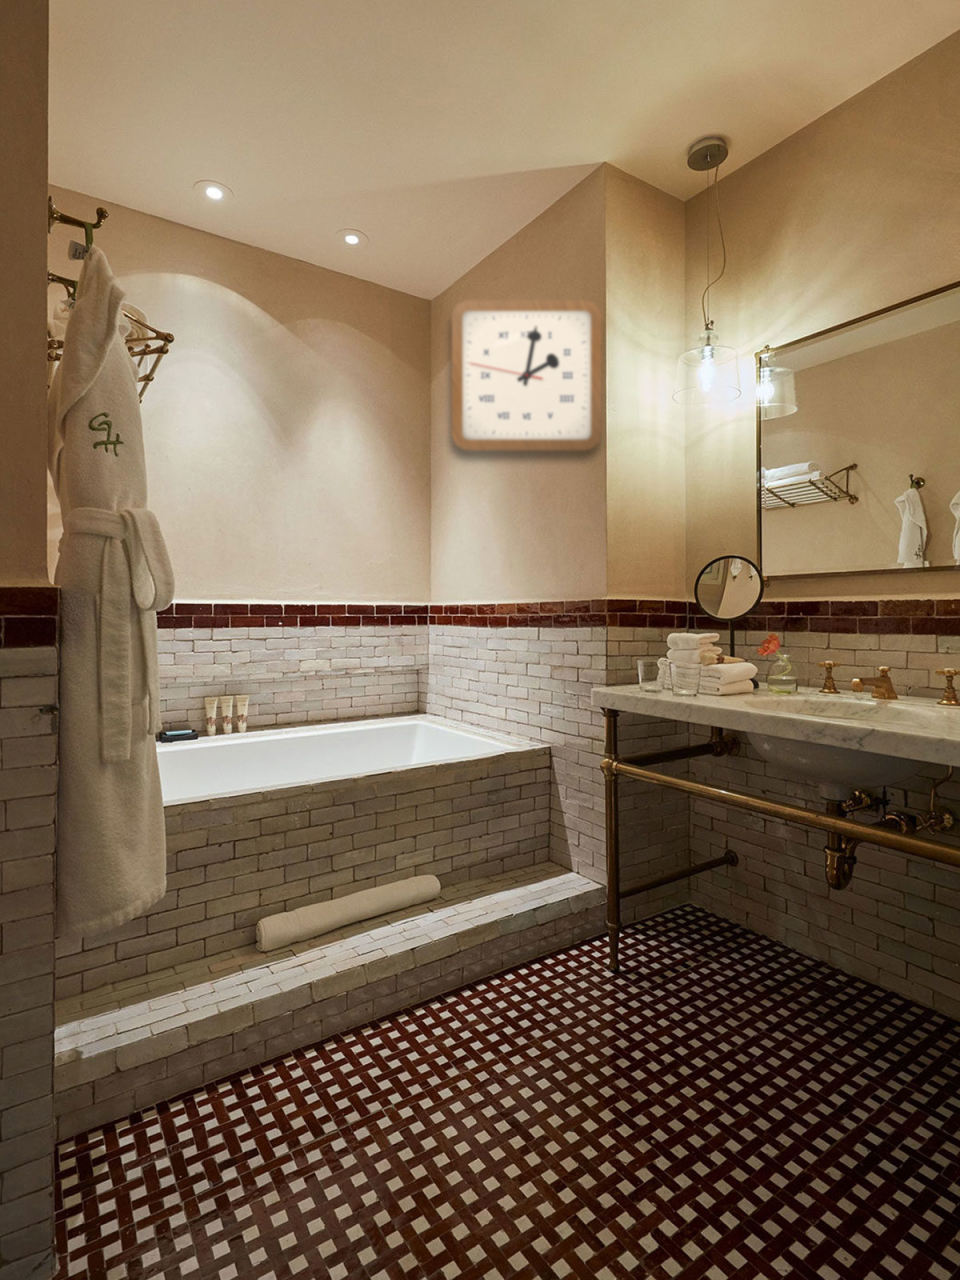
**2:01:47**
